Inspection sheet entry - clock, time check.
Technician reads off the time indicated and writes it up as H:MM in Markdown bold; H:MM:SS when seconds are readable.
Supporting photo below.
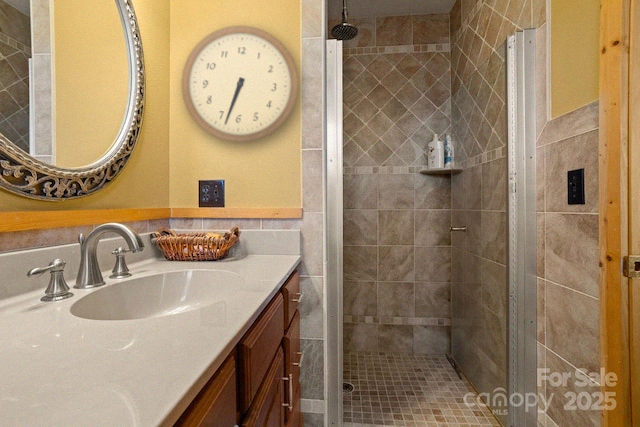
**6:33**
